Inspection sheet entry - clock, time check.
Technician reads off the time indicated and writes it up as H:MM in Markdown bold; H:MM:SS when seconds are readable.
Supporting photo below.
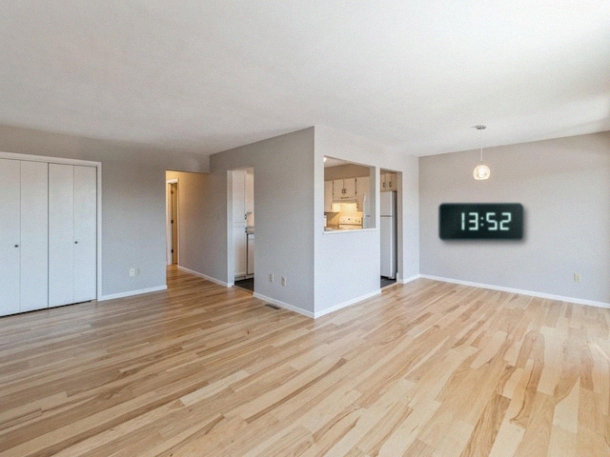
**13:52**
